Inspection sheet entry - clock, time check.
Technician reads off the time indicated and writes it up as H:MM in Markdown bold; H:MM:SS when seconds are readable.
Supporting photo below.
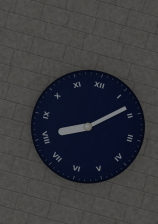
**8:08**
